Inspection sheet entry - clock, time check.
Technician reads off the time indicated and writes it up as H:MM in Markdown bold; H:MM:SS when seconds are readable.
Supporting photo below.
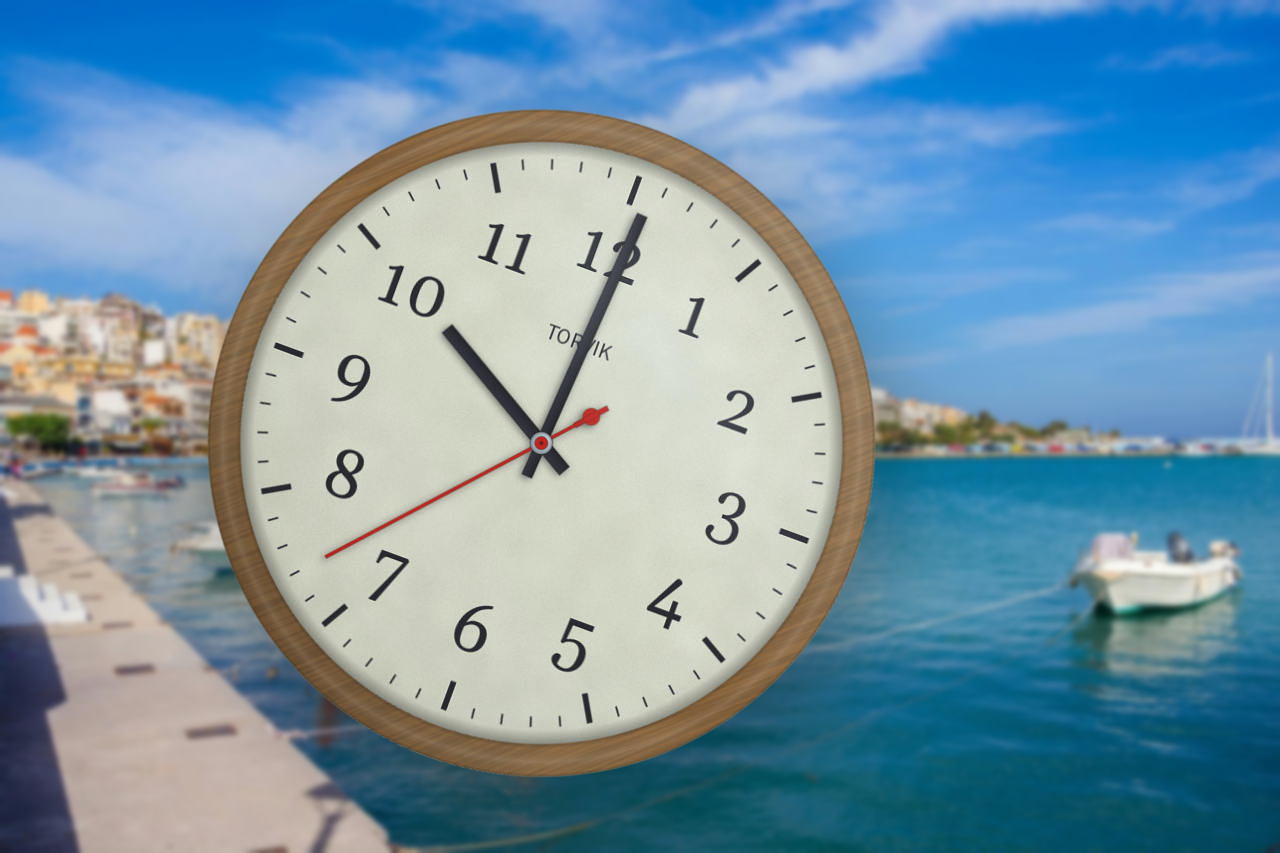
**10:00:37**
